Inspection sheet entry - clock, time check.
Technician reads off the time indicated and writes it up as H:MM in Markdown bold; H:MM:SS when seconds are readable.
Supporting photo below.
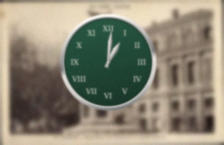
**1:01**
